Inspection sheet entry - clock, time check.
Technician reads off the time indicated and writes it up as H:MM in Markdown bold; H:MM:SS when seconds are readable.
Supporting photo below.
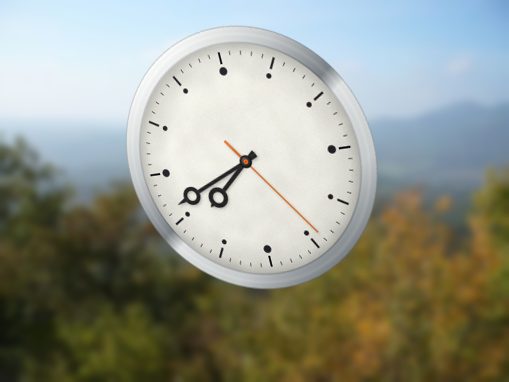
**7:41:24**
